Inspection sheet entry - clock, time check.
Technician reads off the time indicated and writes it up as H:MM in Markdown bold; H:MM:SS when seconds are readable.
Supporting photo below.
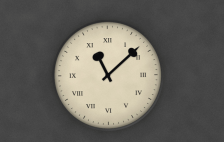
**11:08**
